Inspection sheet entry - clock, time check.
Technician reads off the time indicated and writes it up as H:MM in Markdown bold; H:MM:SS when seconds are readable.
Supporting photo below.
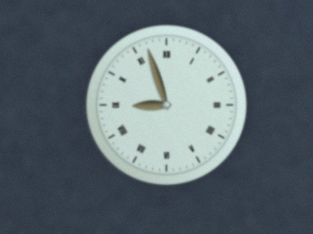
**8:57**
